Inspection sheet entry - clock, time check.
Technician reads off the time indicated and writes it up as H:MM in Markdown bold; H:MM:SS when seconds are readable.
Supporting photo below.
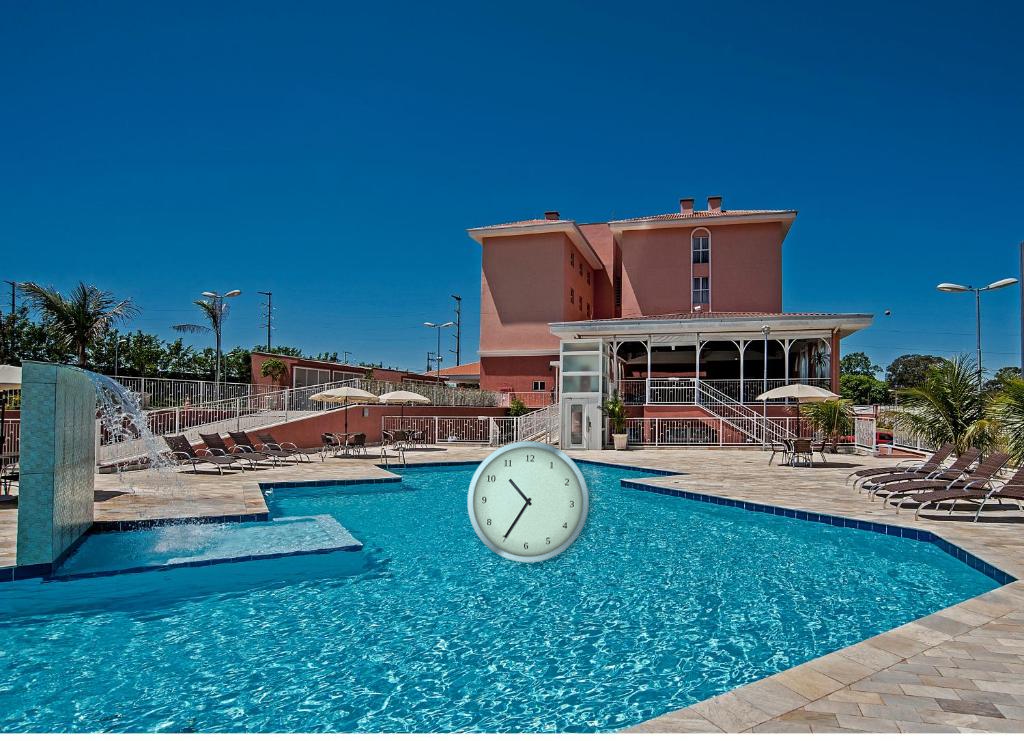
**10:35**
